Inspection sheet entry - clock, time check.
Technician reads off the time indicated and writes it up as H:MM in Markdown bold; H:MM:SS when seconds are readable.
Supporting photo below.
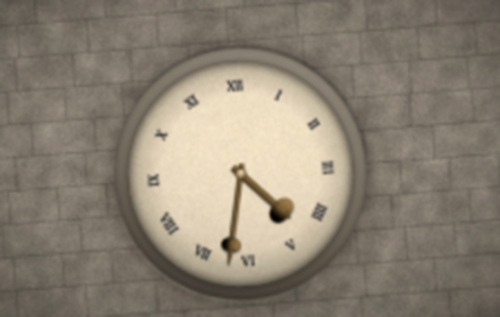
**4:32**
